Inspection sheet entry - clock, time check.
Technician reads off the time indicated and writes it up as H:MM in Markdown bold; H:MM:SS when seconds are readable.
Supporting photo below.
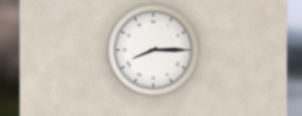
**8:15**
